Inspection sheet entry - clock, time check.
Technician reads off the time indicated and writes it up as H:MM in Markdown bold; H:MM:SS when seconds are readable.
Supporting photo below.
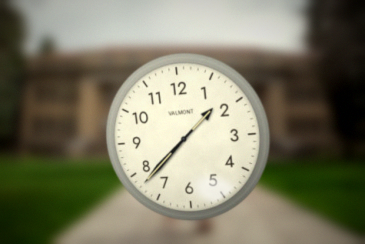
**1:38**
